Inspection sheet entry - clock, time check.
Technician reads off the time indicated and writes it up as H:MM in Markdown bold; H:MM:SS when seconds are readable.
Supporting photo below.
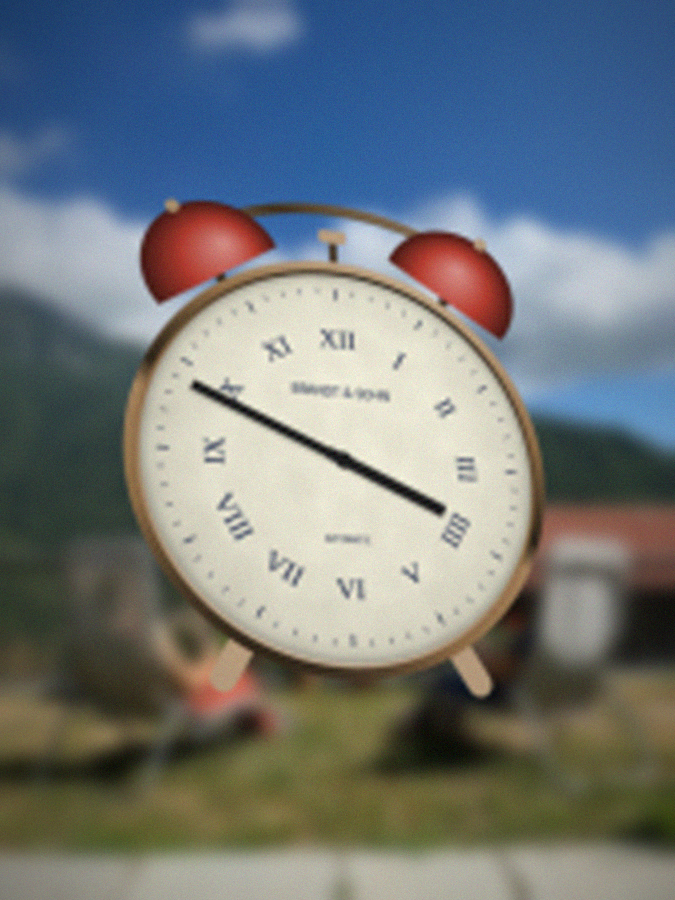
**3:49**
